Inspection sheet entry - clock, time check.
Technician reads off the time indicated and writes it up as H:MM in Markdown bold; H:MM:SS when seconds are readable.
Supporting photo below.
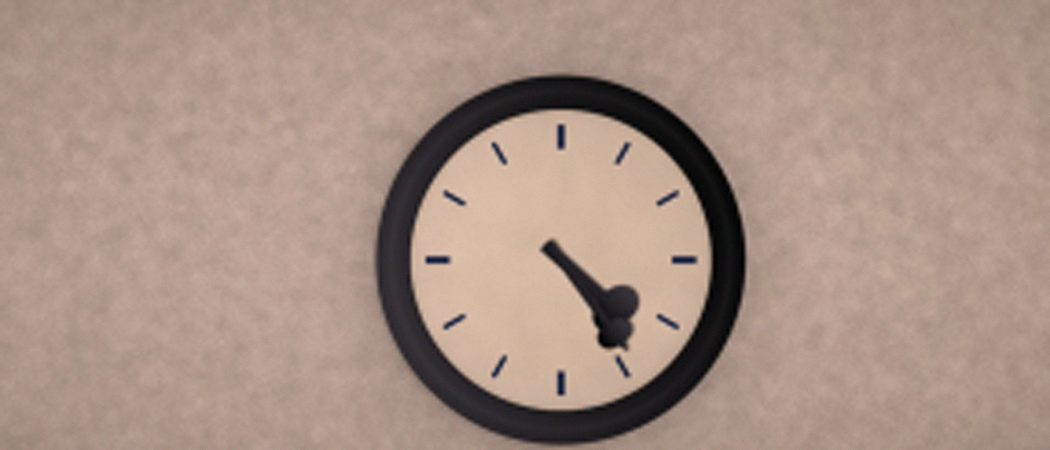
**4:24**
